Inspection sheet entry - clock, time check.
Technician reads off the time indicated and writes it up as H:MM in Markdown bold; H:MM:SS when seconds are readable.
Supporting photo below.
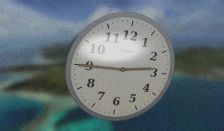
**2:45**
